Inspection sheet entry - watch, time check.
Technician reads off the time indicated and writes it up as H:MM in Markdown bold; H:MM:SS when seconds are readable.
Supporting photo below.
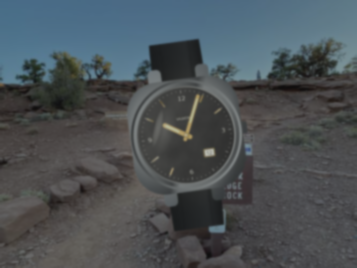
**10:04**
